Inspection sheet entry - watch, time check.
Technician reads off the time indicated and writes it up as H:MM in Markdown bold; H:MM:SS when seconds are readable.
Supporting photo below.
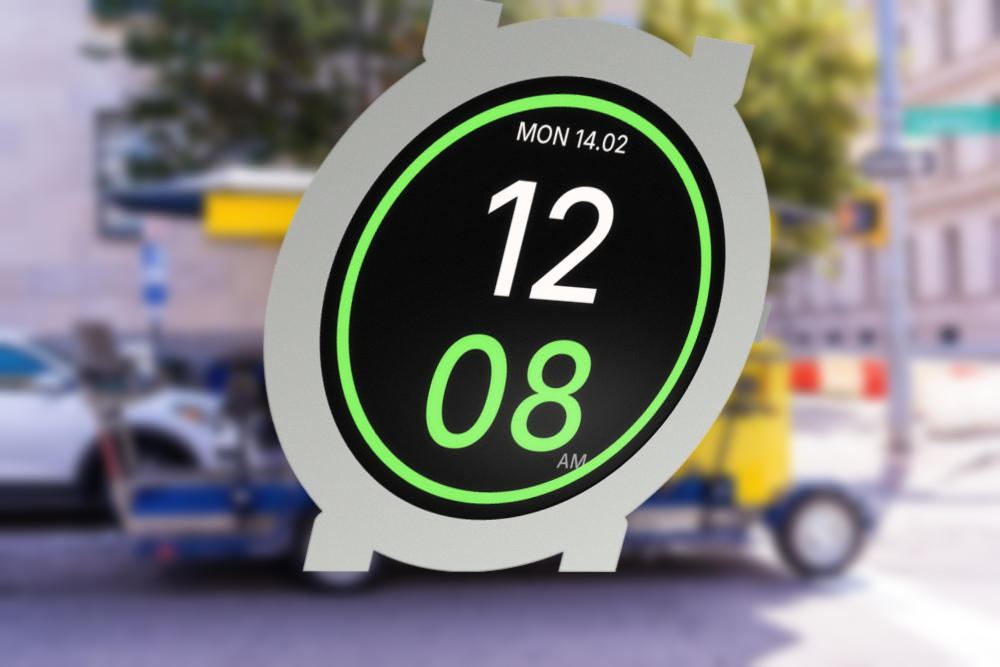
**12:08**
